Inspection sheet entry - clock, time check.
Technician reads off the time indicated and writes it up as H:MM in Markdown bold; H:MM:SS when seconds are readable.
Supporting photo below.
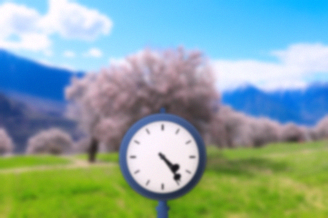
**4:24**
